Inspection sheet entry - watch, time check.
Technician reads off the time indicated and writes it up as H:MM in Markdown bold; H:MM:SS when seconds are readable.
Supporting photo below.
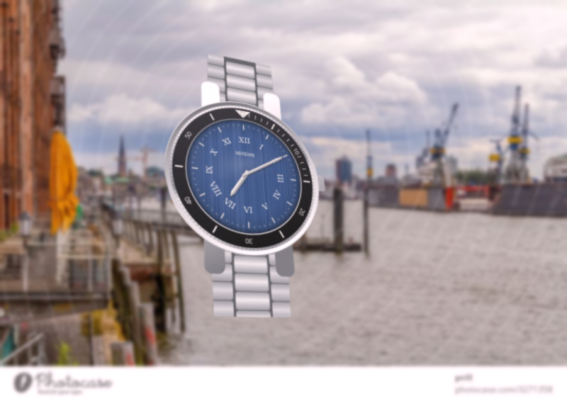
**7:10**
